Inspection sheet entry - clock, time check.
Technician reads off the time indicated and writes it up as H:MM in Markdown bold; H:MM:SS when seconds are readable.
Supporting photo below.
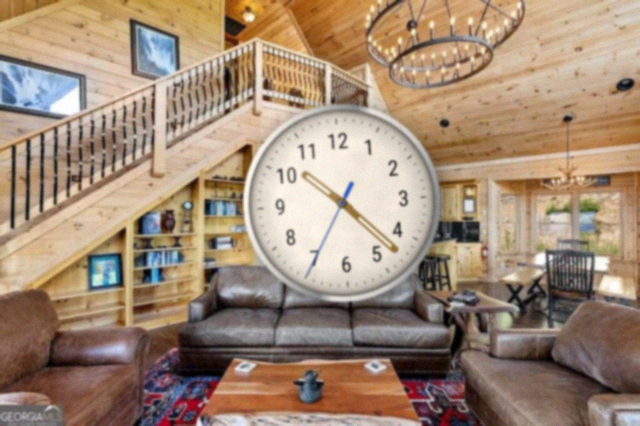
**10:22:35**
